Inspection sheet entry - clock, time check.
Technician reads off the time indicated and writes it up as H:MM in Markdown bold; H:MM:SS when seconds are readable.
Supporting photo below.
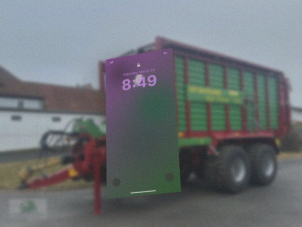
**8:49**
